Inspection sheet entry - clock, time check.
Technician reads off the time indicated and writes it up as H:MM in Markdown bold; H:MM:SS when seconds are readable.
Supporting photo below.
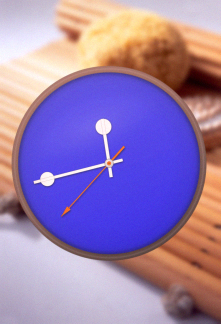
**11:42:37**
